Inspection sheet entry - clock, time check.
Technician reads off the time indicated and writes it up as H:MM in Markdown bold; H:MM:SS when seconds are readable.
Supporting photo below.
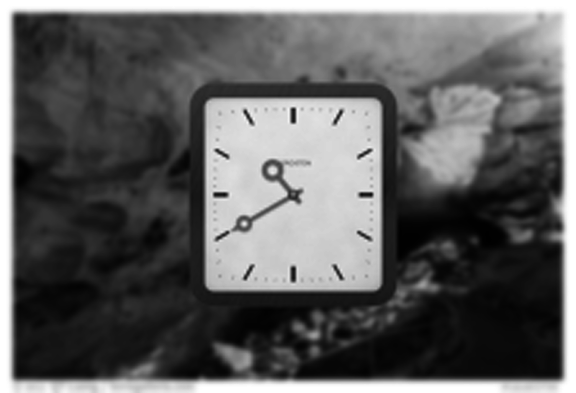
**10:40**
